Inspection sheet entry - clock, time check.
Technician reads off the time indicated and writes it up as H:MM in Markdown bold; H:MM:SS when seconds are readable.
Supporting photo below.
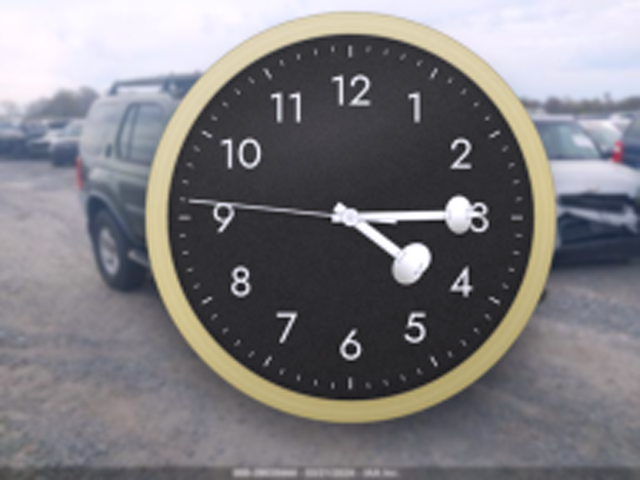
**4:14:46**
